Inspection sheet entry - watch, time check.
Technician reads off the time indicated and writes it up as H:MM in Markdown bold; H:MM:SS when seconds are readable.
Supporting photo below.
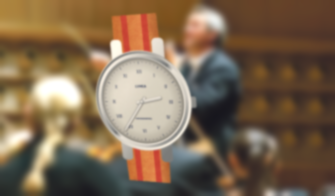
**2:36**
